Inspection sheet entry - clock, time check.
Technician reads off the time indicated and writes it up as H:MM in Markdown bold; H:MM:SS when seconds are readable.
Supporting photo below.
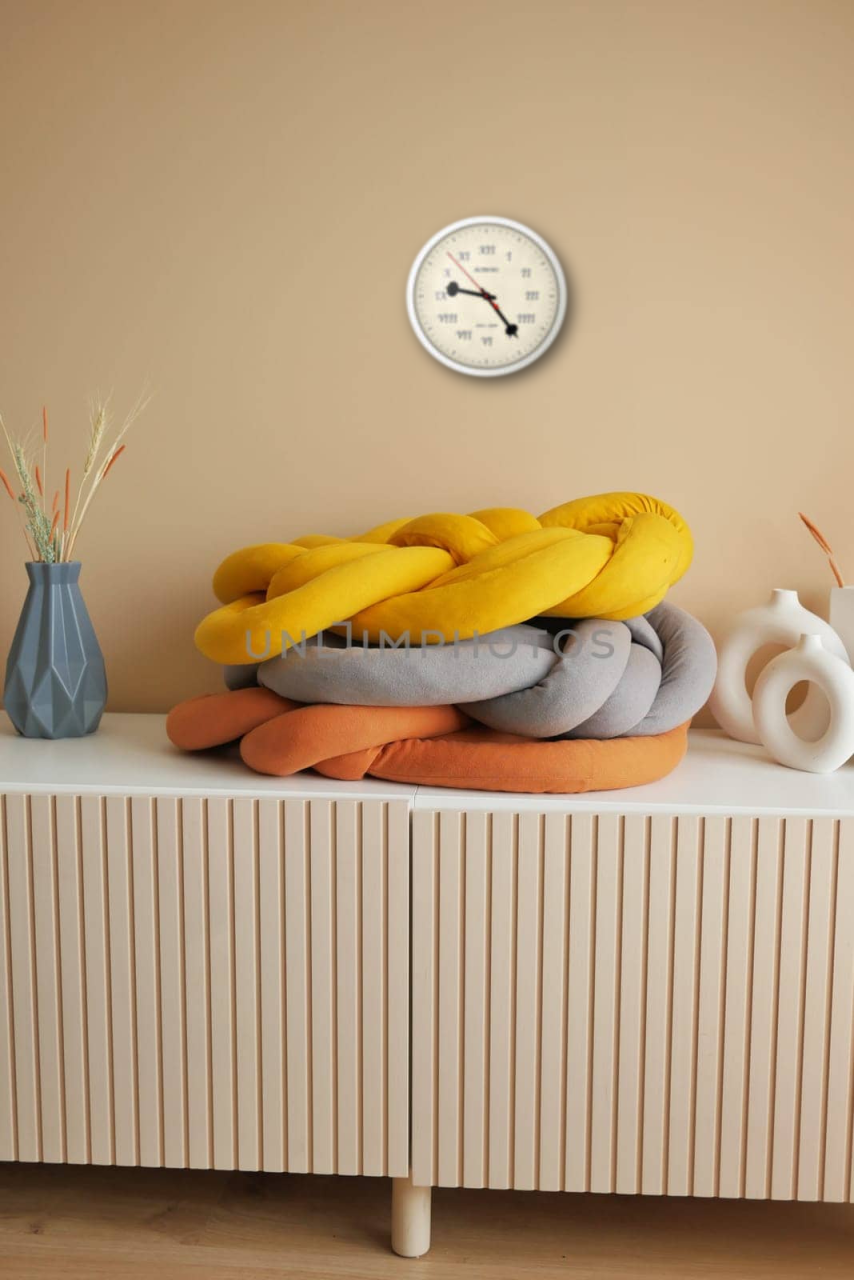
**9:23:53**
